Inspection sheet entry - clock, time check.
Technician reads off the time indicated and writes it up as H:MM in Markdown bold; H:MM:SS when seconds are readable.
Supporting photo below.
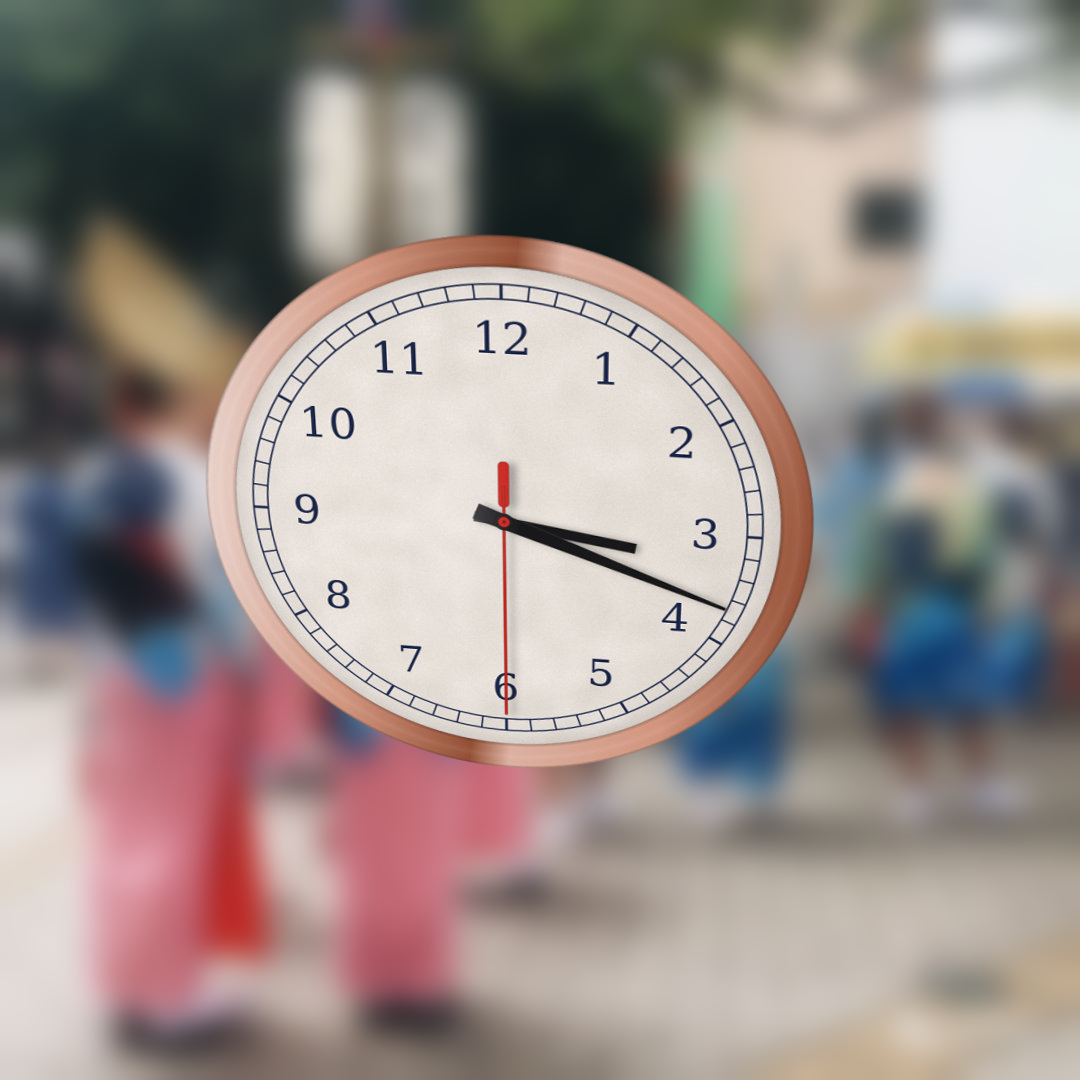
**3:18:30**
